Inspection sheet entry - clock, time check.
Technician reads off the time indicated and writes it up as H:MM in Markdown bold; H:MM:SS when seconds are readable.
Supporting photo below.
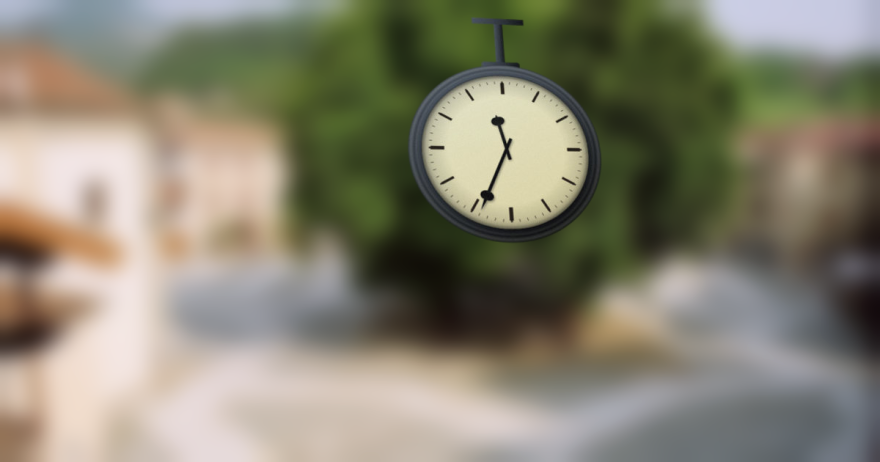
**11:34**
